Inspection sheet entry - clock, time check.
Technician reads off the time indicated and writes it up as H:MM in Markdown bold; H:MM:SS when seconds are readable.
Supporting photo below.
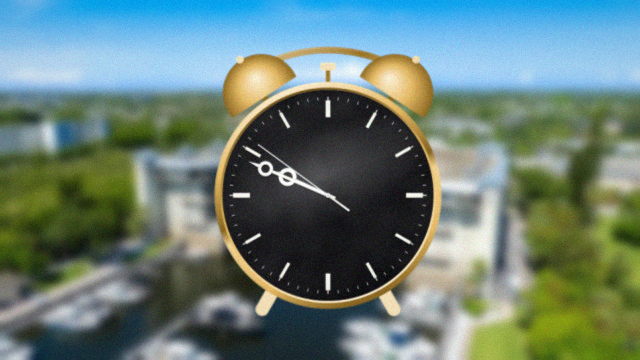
**9:48:51**
